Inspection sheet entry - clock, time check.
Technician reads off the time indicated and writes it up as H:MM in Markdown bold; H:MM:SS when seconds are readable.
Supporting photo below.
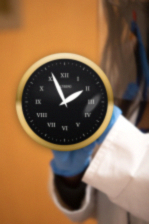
**1:56**
